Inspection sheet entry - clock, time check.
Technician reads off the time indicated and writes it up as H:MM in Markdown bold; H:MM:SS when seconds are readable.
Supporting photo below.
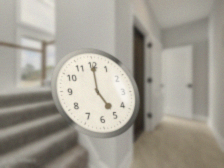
**5:00**
